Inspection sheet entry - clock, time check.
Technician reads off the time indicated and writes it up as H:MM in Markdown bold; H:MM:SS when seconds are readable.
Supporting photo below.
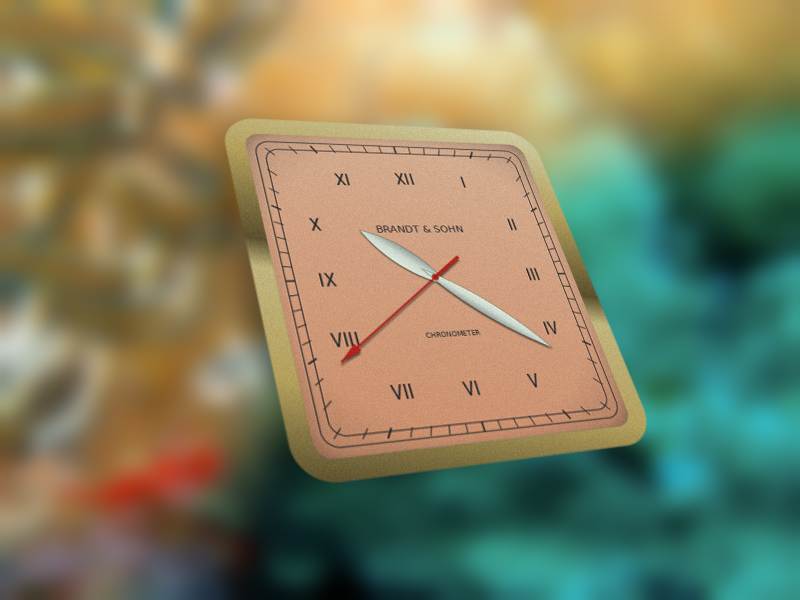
**10:21:39**
